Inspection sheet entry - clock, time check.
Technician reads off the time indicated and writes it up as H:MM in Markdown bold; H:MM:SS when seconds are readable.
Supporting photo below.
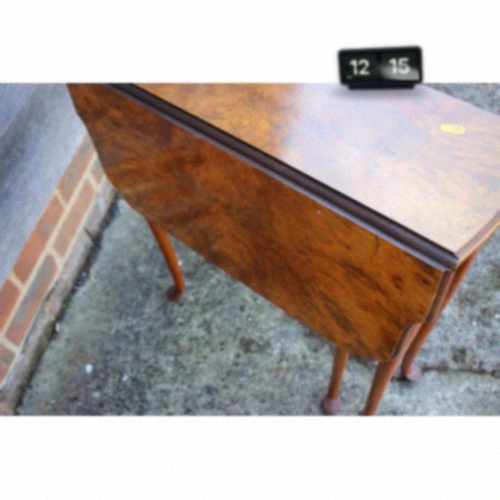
**12:15**
